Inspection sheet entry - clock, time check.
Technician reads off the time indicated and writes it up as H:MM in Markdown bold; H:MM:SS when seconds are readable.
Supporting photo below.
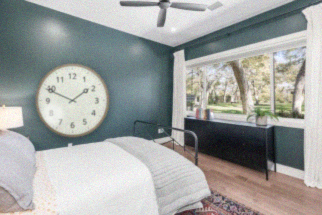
**1:49**
